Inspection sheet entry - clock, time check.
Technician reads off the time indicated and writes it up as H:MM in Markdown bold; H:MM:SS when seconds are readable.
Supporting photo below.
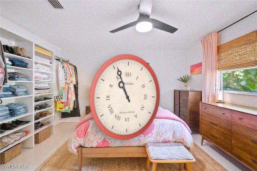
**10:56**
